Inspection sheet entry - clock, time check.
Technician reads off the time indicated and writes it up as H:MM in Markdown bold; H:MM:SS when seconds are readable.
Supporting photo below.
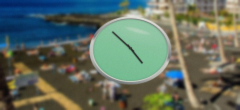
**4:53**
